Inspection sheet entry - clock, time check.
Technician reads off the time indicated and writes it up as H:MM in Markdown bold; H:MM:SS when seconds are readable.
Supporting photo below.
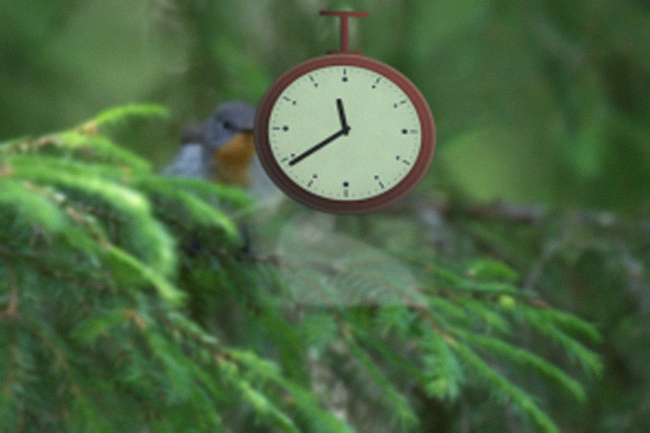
**11:39**
